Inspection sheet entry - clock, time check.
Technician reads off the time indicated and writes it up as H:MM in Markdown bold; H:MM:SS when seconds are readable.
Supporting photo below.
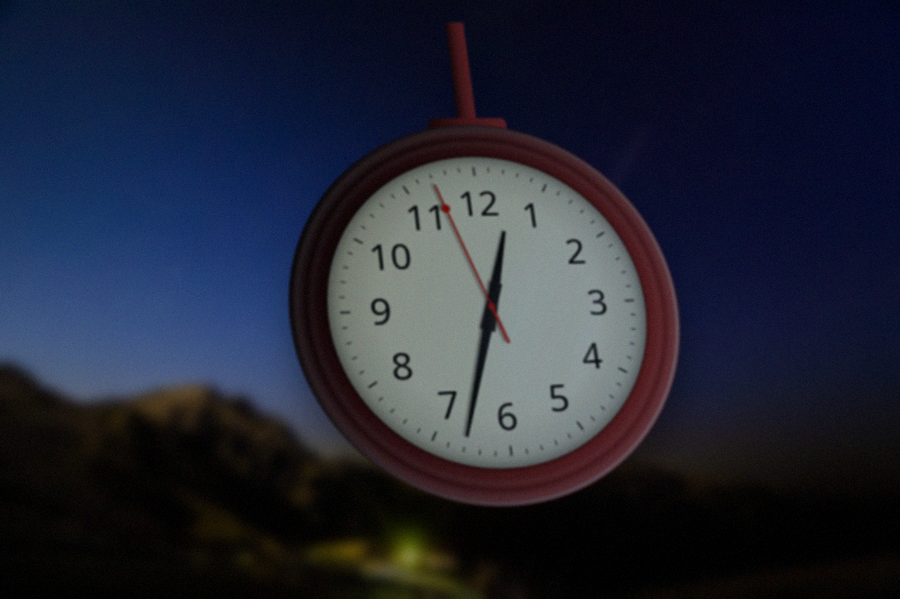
**12:32:57**
